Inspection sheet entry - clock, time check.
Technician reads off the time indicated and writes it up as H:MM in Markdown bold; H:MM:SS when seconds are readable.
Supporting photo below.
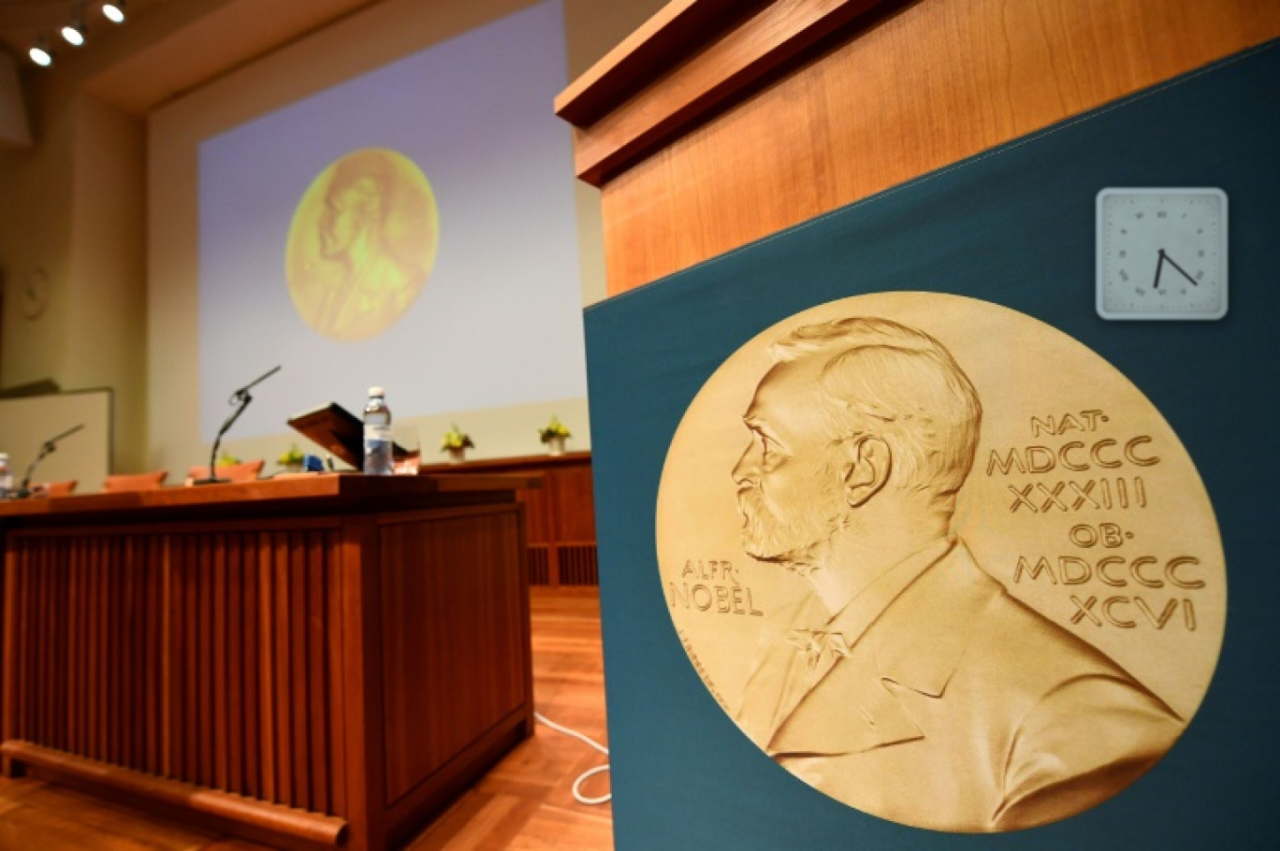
**6:22**
